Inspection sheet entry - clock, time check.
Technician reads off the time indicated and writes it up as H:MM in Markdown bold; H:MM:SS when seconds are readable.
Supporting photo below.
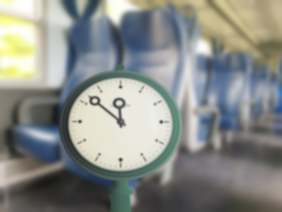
**11:52**
